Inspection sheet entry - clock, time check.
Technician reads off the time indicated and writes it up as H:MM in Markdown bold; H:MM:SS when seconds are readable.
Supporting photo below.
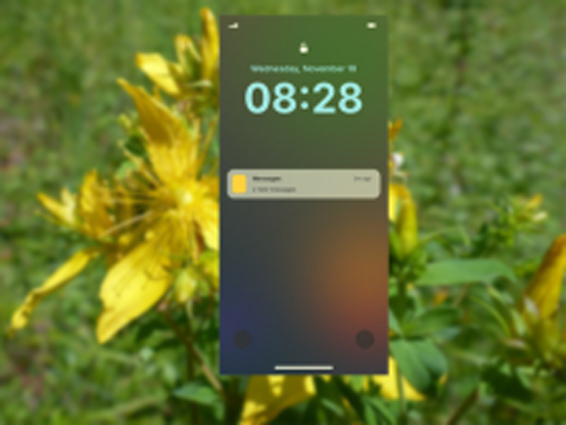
**8:28**
